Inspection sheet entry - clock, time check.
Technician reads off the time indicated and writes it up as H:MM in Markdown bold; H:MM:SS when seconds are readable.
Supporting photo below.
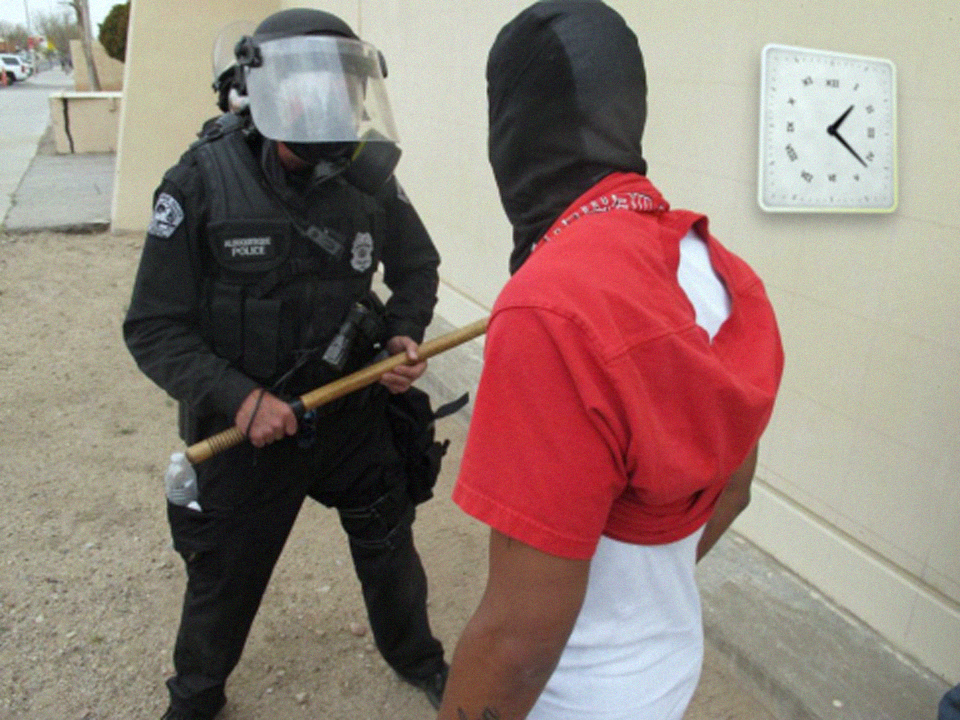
**1:22**
